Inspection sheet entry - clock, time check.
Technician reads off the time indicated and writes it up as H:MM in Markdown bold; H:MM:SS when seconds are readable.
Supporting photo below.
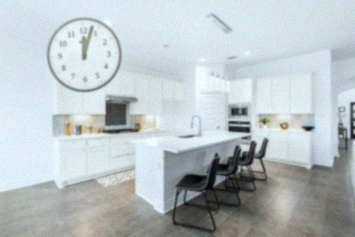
**12:03**
